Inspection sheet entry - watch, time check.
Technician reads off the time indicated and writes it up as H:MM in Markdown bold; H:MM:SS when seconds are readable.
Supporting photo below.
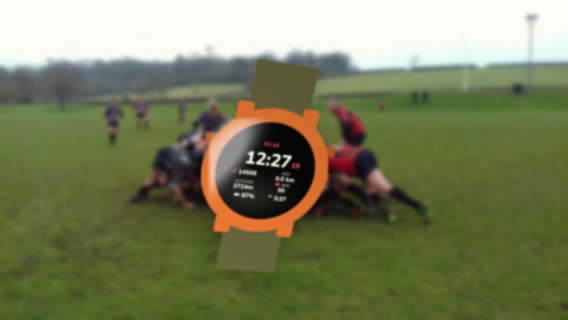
**12:27**
